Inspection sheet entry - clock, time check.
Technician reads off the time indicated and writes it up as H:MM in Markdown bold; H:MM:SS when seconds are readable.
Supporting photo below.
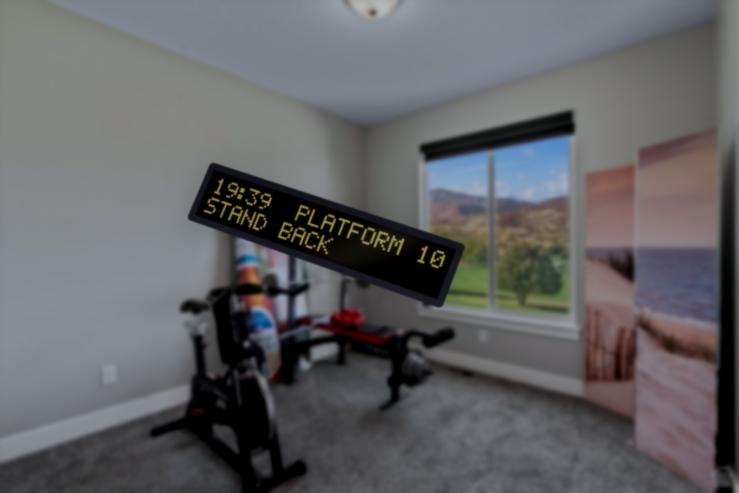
**19:39**
